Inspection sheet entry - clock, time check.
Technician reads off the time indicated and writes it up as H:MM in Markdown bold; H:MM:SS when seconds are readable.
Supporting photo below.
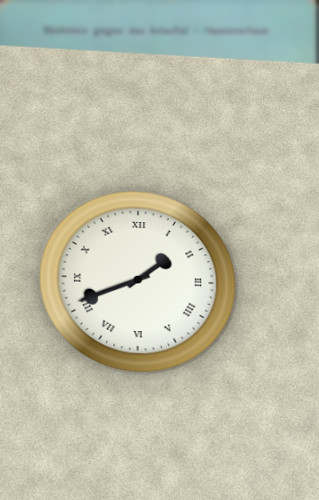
**1:41**
